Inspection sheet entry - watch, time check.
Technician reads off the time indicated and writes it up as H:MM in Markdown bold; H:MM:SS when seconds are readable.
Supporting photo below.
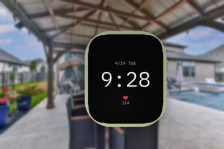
**9:28**
